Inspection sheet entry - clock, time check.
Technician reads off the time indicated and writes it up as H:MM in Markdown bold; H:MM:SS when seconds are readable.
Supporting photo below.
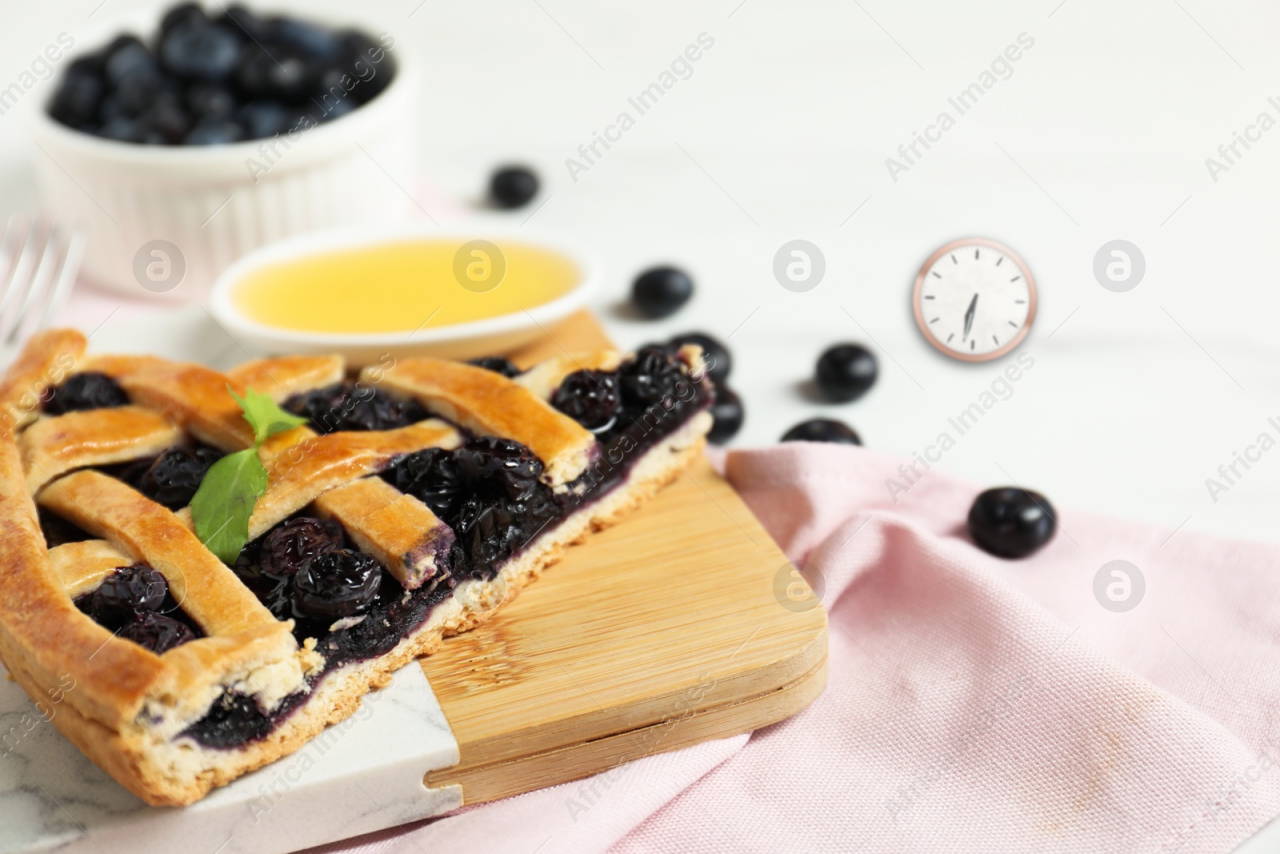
**6:32**
